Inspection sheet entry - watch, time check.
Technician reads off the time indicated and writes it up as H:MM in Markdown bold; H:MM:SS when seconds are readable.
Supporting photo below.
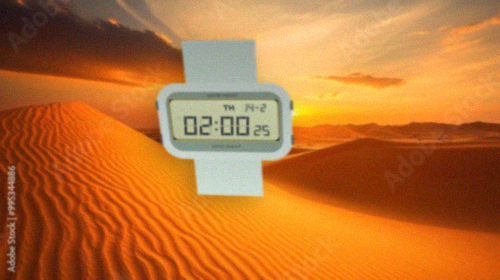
**2:00:25**
